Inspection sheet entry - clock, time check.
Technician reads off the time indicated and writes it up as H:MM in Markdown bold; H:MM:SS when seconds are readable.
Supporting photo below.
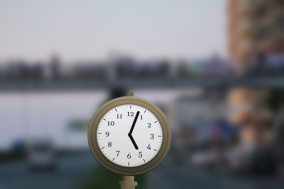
**5:03**
